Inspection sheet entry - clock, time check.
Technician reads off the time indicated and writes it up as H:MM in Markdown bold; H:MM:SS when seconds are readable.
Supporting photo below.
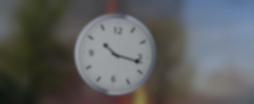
**10:17**
